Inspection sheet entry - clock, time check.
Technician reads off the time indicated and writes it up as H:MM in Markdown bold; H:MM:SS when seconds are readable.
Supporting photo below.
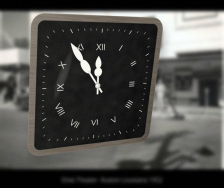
**11:54**
